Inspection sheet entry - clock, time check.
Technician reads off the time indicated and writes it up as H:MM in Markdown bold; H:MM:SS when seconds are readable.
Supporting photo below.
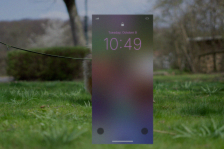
**10:49**
